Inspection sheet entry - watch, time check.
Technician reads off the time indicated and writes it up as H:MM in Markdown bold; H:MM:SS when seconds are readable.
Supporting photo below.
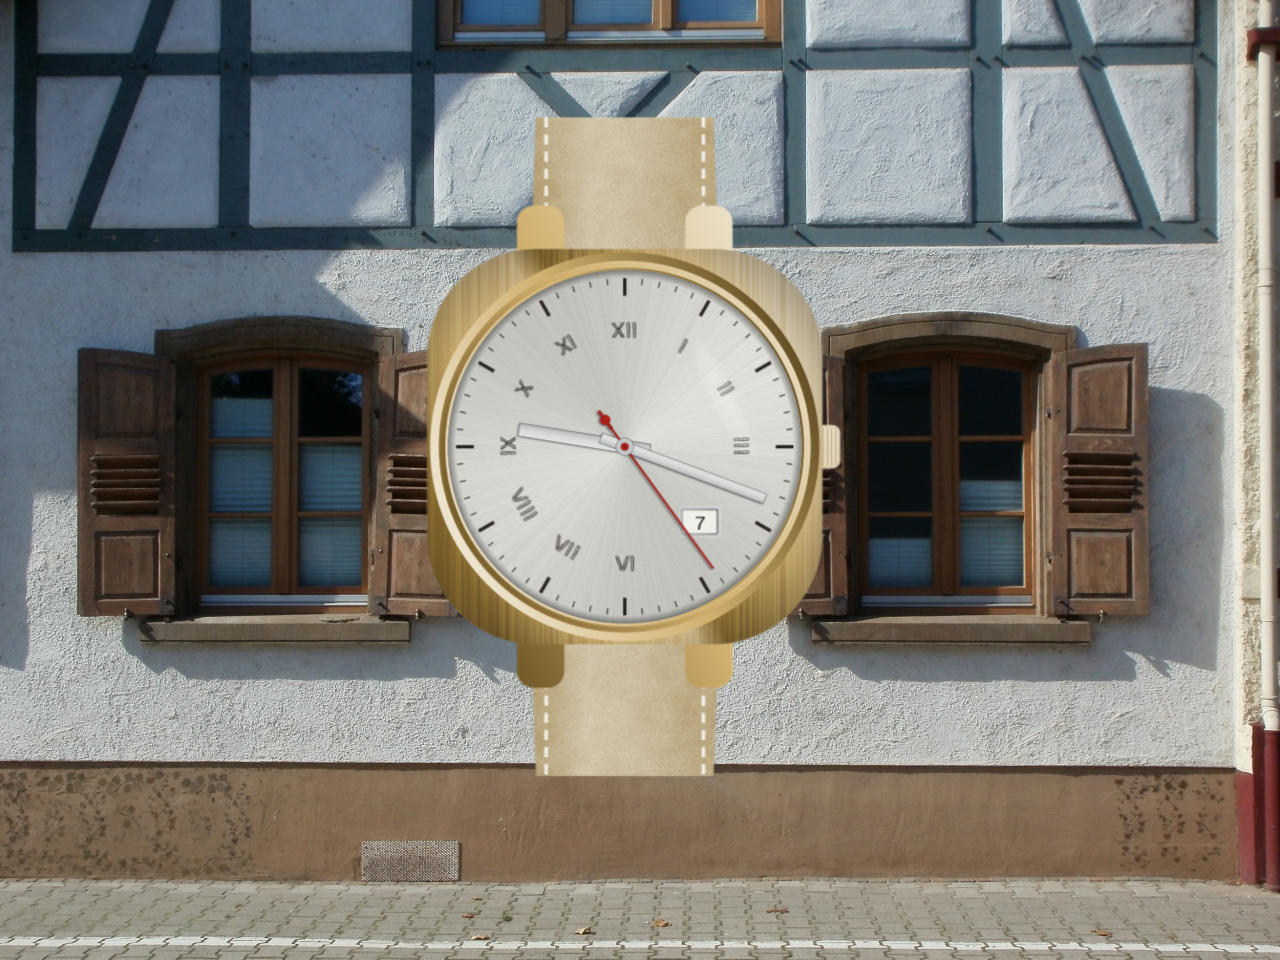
**9:18:24**
